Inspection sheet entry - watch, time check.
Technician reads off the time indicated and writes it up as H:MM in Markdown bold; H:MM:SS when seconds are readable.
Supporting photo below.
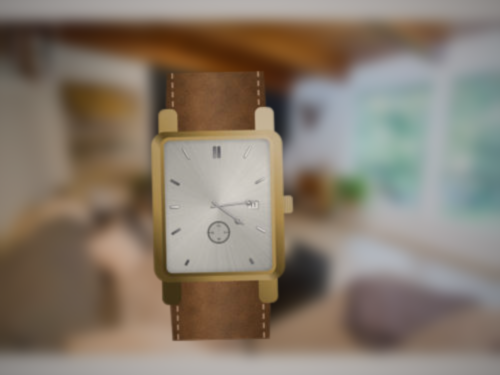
**4:14**
